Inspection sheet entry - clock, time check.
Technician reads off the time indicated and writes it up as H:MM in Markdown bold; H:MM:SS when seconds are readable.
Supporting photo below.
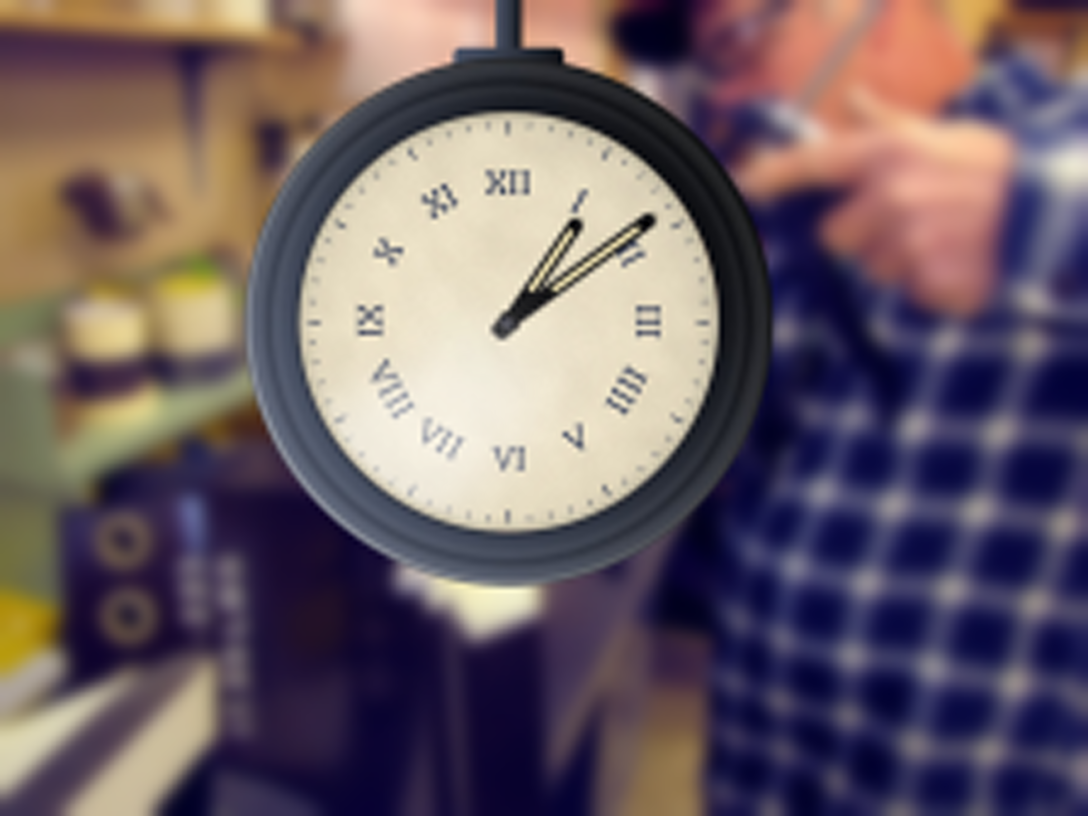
**1:09**
